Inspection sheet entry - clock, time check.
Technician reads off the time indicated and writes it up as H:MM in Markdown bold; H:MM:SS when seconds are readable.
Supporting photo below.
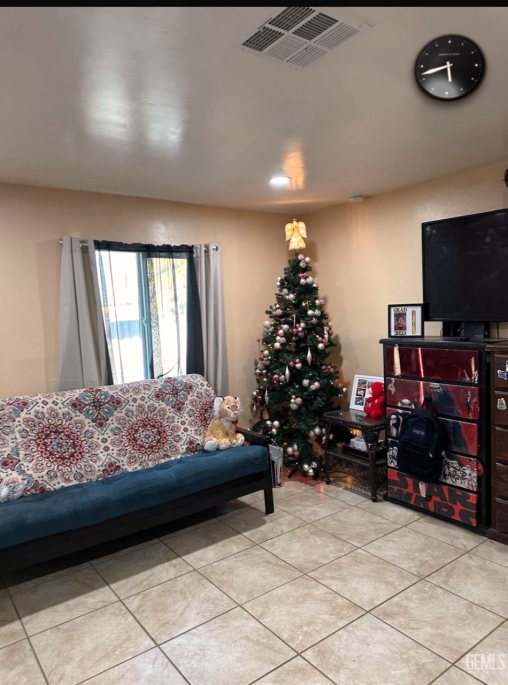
**5:42**
